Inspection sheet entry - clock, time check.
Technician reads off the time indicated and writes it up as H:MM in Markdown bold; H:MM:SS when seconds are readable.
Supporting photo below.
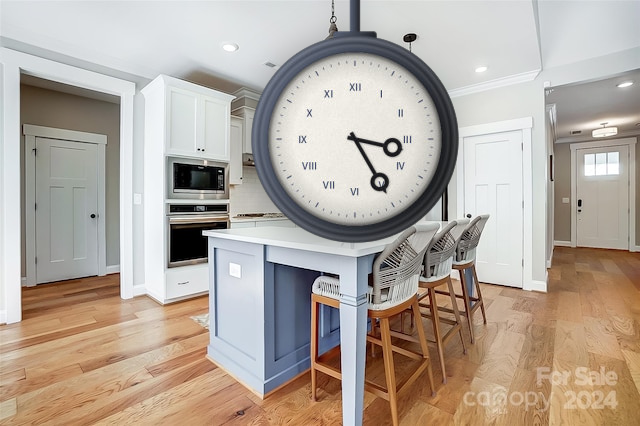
**3:25**
